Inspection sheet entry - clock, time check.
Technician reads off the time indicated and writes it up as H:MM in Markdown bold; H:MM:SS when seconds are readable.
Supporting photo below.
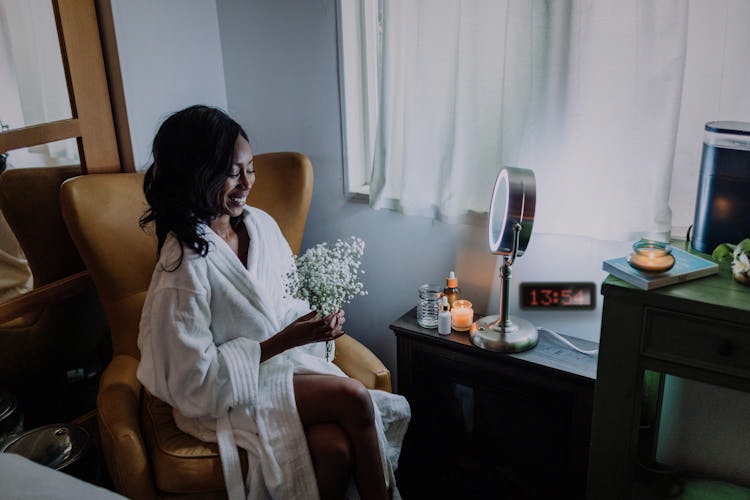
**13:54**
